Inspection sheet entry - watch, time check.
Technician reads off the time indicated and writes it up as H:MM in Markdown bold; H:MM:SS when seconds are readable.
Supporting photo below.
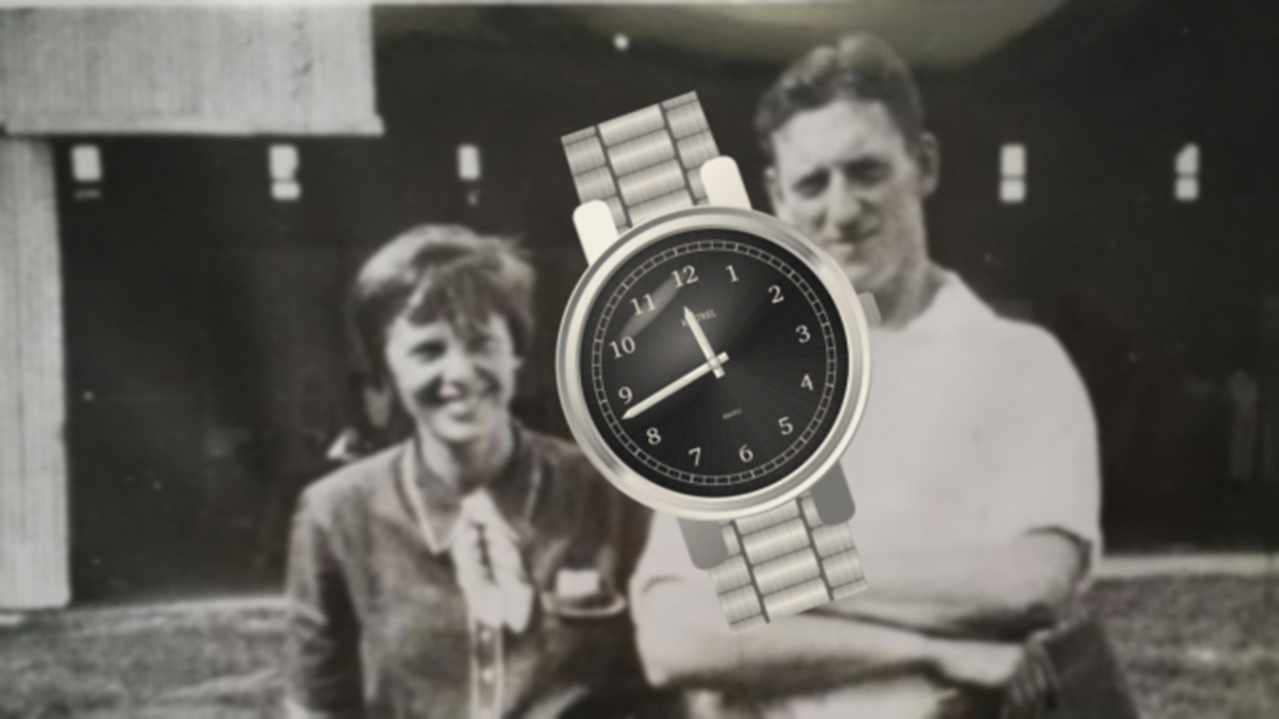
**11:43**
